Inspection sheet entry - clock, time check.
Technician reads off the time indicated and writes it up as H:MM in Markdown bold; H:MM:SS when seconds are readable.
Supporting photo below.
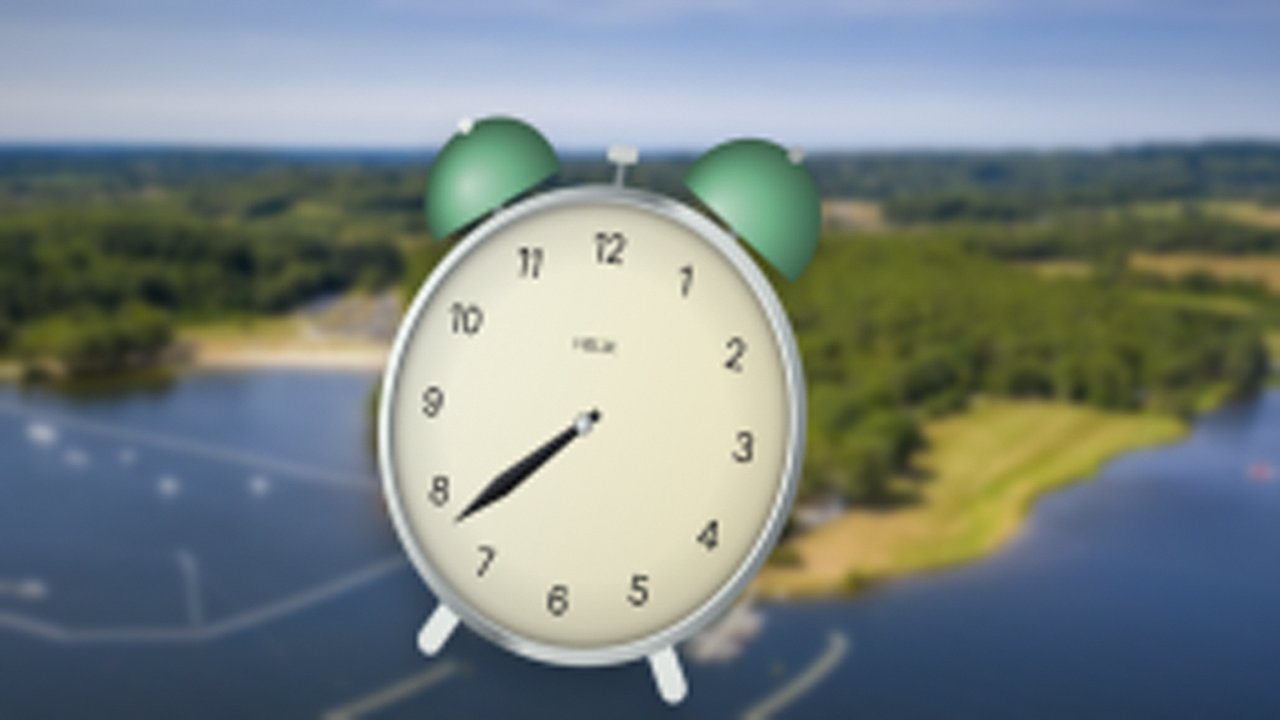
**7:38**
